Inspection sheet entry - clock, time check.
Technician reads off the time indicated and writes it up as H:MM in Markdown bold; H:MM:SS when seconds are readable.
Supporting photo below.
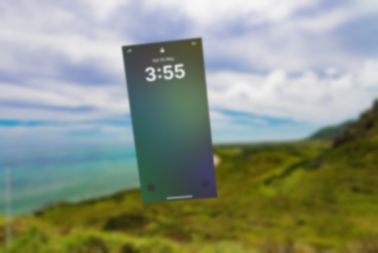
**3:55**
